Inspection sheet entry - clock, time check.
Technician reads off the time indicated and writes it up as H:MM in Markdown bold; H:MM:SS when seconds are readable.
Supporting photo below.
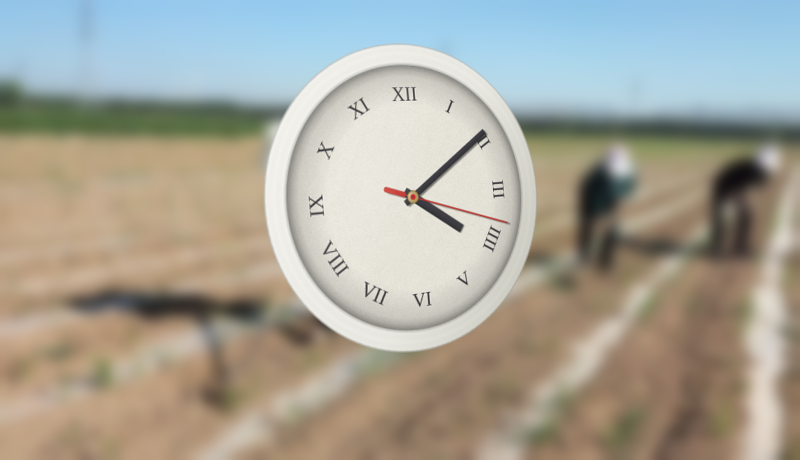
**4:09:18**
